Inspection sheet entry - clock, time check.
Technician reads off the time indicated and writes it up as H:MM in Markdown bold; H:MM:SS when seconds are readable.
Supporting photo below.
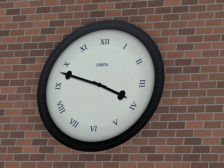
**3:48**
